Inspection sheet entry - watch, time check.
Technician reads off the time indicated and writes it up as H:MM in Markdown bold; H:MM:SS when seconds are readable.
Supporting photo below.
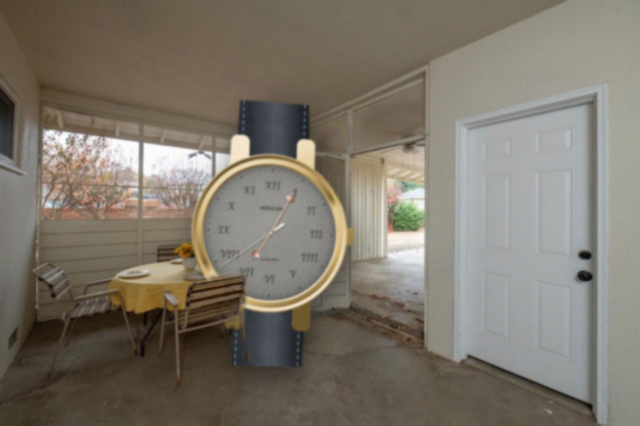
**7:04:39**
